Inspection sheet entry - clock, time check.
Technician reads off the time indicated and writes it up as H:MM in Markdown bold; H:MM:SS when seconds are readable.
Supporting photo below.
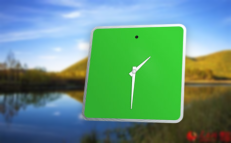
**1:30**
